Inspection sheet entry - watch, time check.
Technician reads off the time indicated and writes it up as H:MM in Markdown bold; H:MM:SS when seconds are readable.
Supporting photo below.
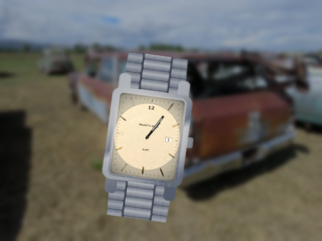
**1:05**
